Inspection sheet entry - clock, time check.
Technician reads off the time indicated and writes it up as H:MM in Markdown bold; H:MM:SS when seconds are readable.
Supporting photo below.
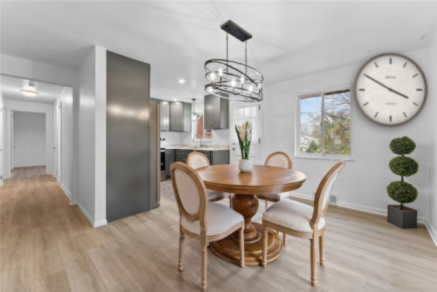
**3:50**
